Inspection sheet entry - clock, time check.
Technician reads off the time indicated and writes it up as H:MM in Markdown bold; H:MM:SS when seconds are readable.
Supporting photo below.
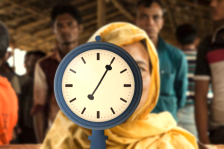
**7:05**
